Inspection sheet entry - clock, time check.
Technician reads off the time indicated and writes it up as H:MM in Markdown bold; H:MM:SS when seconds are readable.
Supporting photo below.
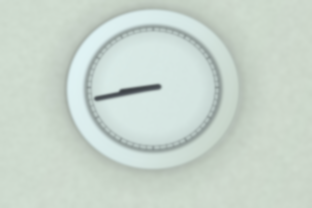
**8:43**
